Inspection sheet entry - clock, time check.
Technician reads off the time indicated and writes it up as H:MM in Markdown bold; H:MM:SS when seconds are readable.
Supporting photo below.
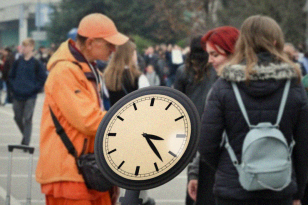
**3:23**
